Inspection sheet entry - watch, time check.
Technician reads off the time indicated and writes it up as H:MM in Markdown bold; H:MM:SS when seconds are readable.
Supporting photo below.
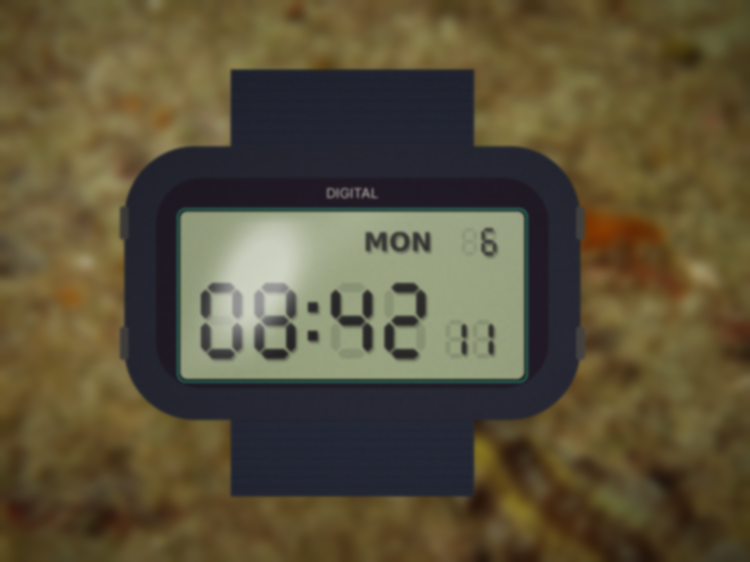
**8:42:11**
